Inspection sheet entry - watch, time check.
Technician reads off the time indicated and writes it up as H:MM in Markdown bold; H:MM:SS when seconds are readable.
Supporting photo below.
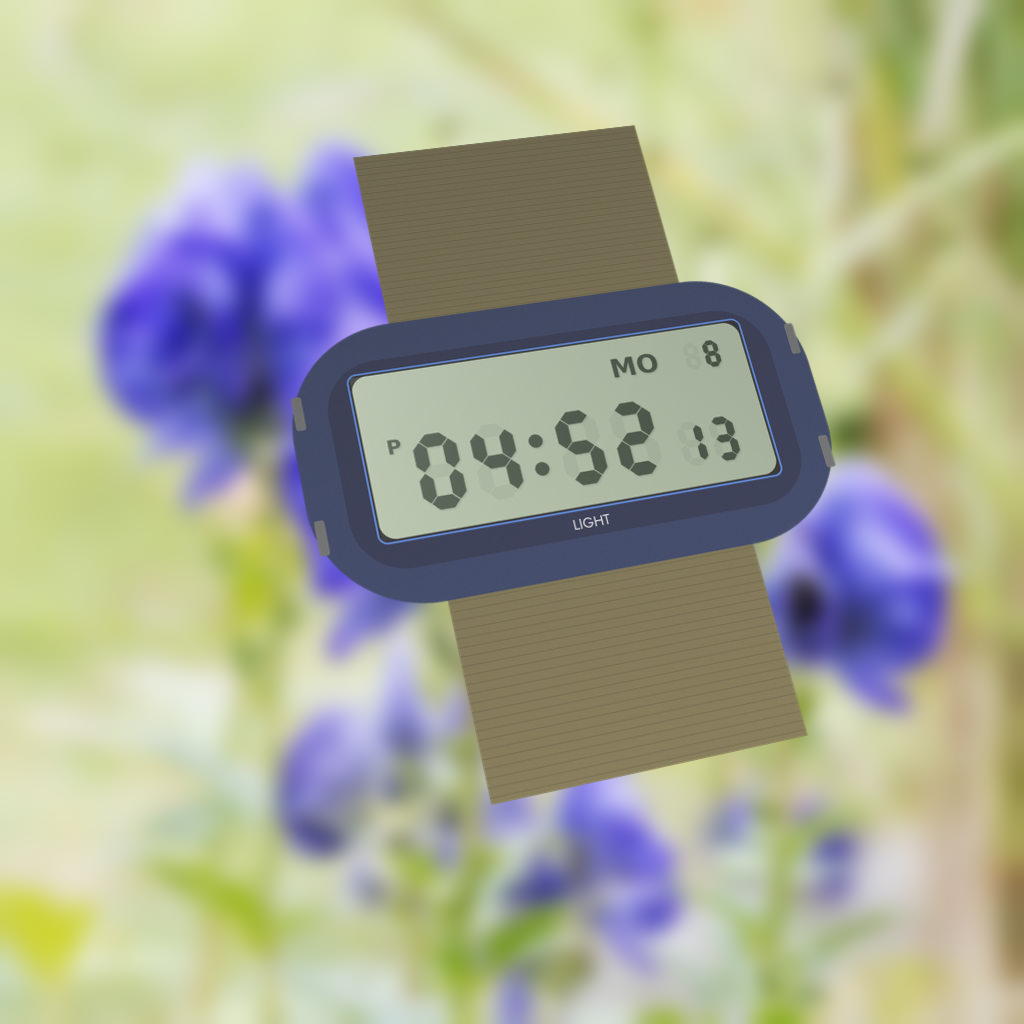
**4:52:13**
